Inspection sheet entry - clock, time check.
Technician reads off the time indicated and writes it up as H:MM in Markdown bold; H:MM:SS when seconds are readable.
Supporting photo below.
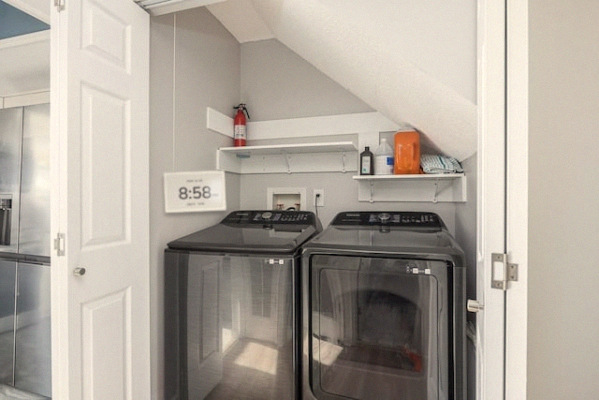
**8:58**
